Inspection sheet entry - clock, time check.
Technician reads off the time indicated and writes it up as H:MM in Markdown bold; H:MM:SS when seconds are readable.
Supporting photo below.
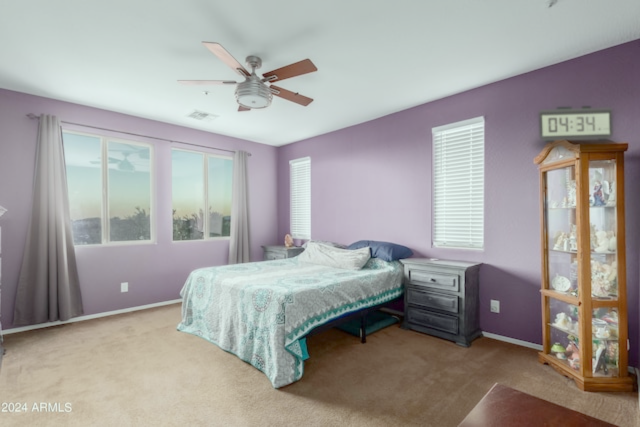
**4:34**
